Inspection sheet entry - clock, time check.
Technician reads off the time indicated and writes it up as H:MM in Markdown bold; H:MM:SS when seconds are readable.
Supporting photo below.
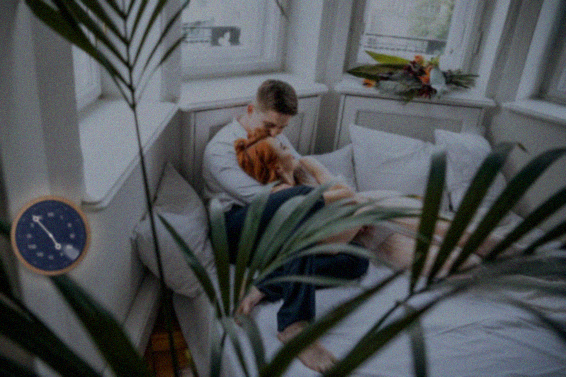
**4:53**
